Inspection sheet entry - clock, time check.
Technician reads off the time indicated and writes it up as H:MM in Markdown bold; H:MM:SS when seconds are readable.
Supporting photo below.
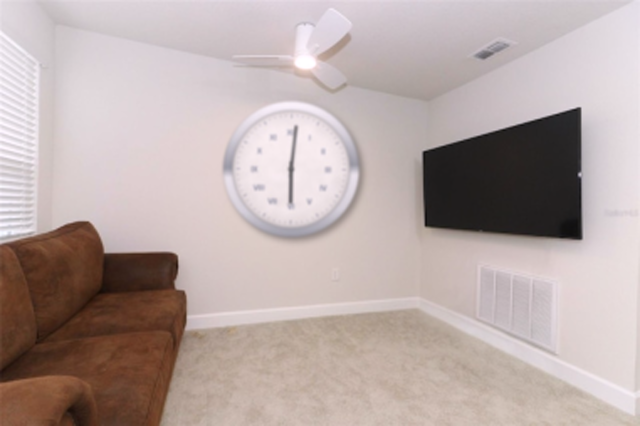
**6:01**
